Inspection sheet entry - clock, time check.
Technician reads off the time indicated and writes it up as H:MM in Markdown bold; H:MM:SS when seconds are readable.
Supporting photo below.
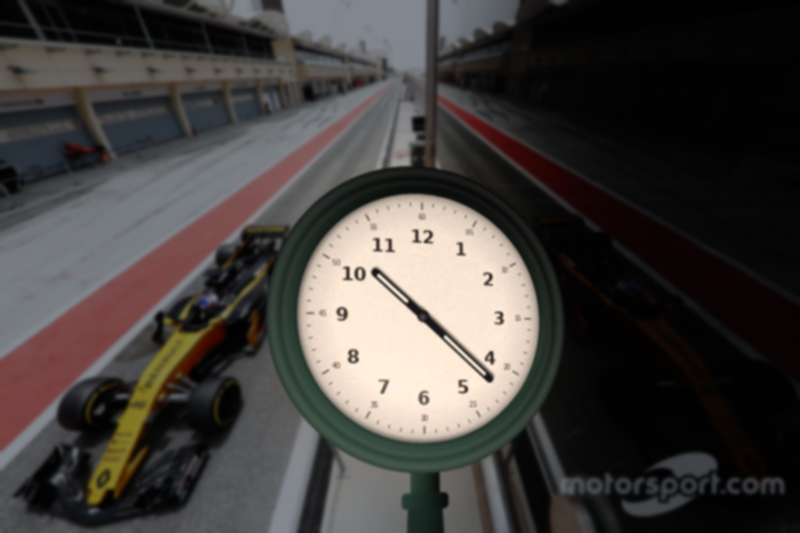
**10:22**
